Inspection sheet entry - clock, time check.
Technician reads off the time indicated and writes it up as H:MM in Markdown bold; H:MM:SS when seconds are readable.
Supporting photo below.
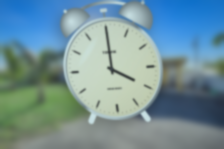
**4:00**
